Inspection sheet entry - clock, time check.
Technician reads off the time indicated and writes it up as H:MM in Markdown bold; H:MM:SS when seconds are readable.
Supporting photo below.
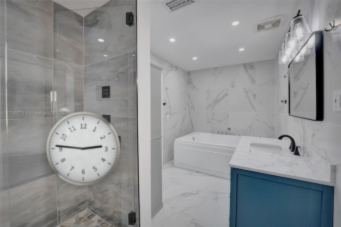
**2:46**
